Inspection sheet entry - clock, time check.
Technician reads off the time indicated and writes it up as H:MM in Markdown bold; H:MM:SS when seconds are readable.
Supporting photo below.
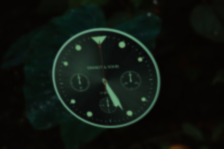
**5:26**
